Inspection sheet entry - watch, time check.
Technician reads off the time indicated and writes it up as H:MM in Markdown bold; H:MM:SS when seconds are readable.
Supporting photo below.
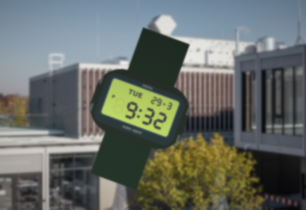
**9:32**
